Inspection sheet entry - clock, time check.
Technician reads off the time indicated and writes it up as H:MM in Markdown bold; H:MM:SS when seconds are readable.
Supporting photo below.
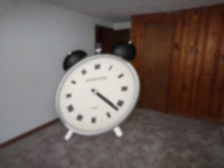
**4:22**
